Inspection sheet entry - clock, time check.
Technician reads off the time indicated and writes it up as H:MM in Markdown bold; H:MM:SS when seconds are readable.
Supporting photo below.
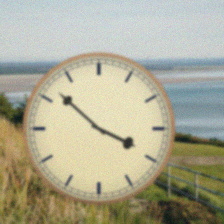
**3:52**
